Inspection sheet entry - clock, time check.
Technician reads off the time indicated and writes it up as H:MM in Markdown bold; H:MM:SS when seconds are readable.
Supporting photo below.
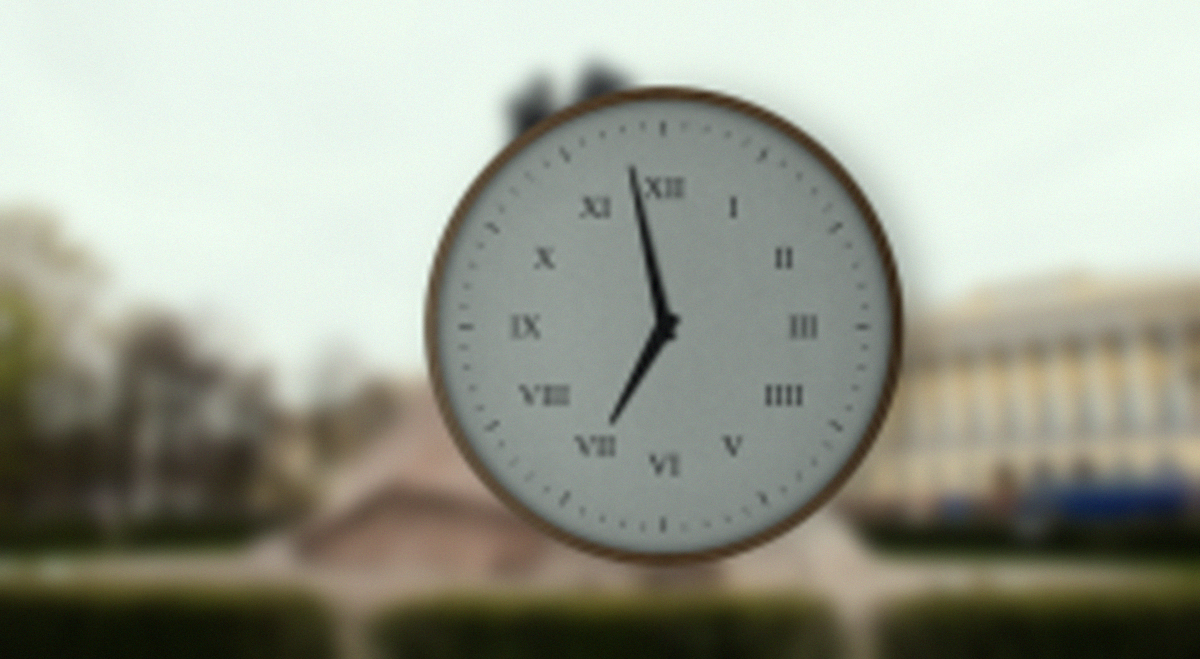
**6:58**
